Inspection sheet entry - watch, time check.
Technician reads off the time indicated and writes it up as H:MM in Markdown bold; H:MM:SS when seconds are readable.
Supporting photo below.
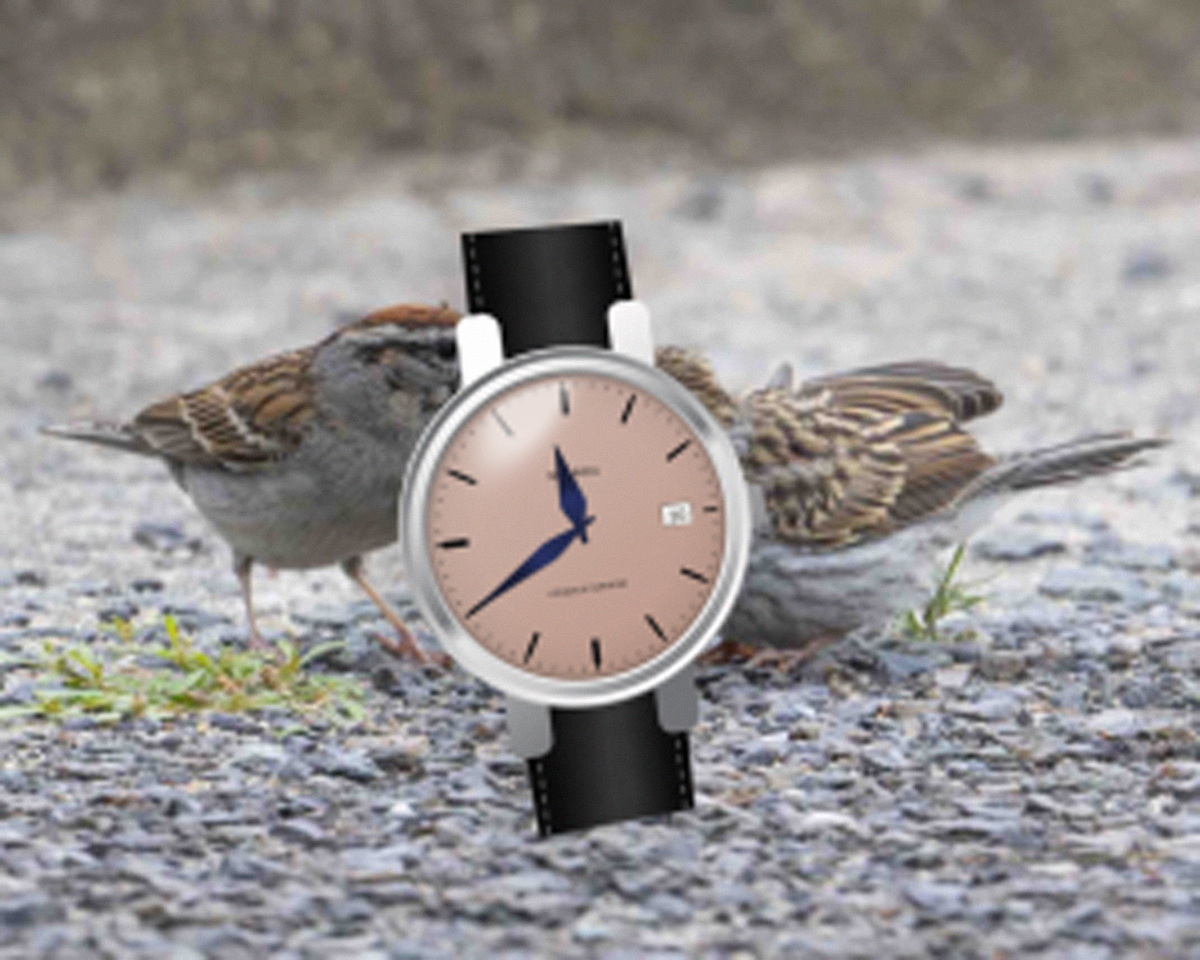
**11:40**
